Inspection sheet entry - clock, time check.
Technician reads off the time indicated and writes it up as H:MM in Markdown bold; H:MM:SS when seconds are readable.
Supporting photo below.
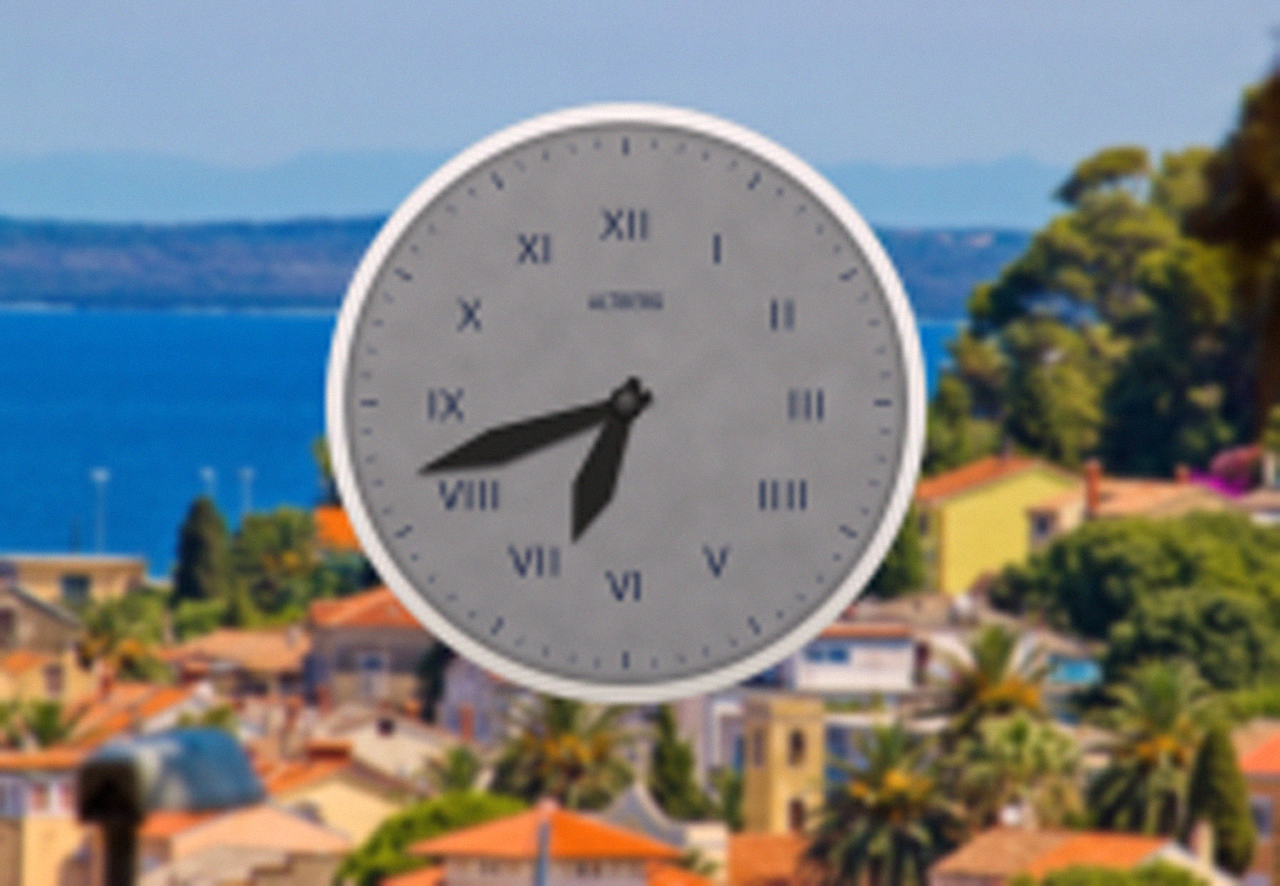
**6:42**
